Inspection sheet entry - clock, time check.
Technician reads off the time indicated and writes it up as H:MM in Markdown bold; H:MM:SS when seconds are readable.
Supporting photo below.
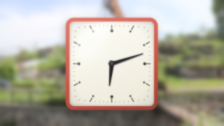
**6:12**
